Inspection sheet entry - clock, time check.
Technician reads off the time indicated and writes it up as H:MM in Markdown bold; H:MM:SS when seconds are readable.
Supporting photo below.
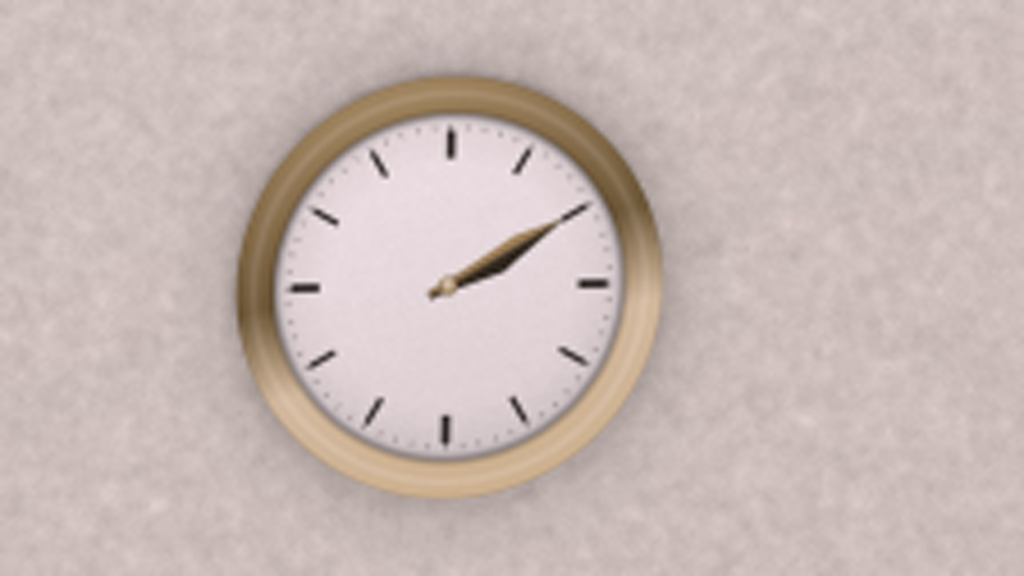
**2:10**
